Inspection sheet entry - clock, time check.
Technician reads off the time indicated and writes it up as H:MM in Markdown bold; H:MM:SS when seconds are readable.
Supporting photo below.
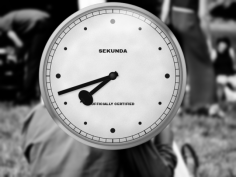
**7:42**
